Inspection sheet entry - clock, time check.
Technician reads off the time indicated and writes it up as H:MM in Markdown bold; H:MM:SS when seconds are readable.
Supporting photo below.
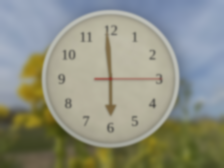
**5:59:15**
